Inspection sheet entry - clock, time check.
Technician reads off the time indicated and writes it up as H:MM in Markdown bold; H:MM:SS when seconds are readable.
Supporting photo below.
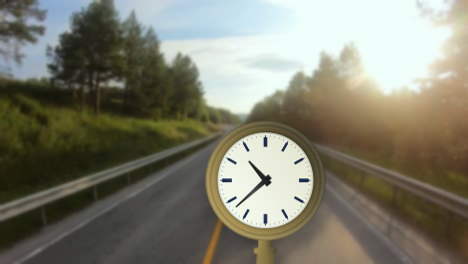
**10:38**
